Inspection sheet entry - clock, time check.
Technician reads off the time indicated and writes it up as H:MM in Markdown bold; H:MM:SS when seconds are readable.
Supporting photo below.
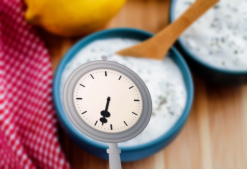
**6:33**
